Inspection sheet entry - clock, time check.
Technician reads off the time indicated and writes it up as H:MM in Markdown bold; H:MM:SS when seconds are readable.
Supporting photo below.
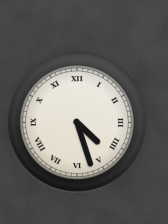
**4:27**
